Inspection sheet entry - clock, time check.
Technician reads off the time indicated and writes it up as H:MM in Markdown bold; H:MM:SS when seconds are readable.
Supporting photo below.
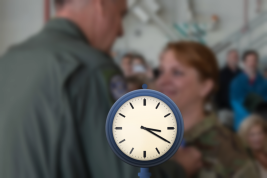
**3:20**
